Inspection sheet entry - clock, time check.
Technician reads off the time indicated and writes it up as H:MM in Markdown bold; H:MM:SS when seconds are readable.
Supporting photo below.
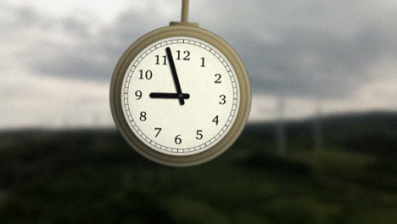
**8:57**
